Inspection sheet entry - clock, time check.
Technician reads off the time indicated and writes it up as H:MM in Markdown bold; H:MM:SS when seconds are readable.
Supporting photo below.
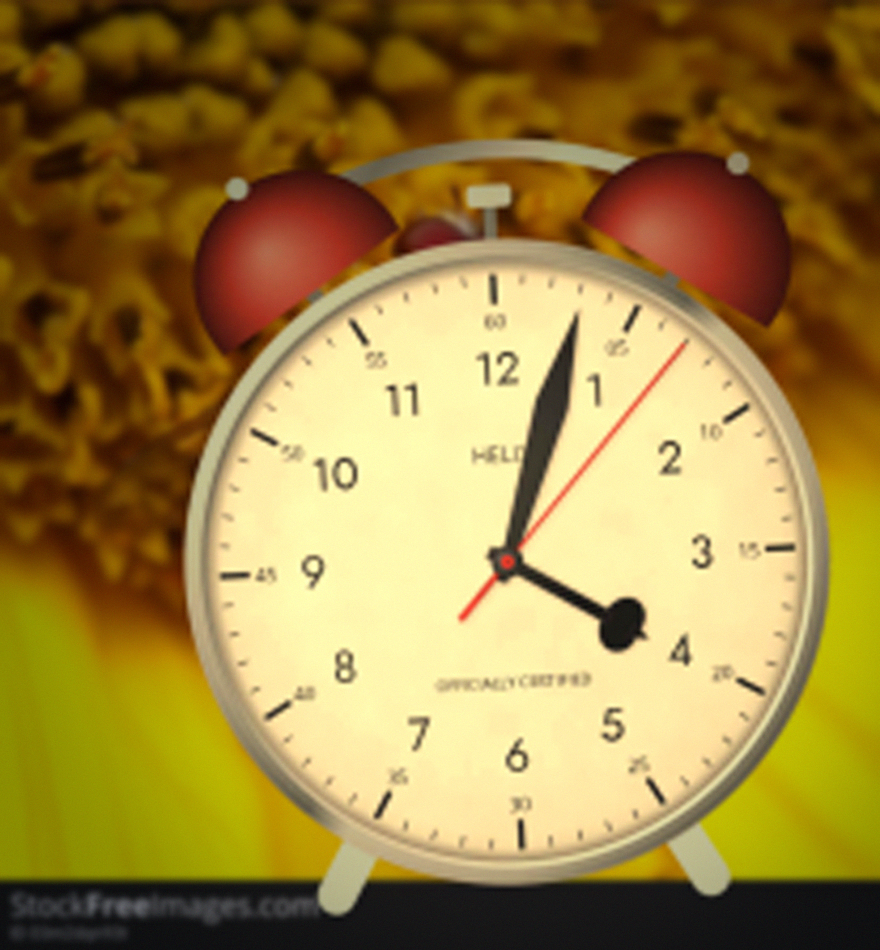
**4:03:07**
